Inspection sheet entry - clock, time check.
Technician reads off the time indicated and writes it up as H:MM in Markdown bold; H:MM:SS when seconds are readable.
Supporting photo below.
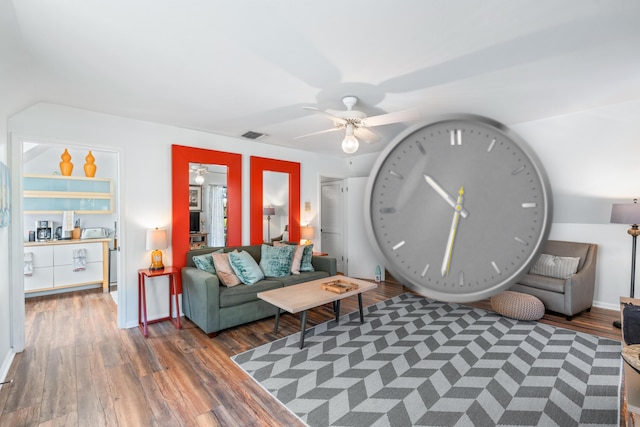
**10:32:32**
